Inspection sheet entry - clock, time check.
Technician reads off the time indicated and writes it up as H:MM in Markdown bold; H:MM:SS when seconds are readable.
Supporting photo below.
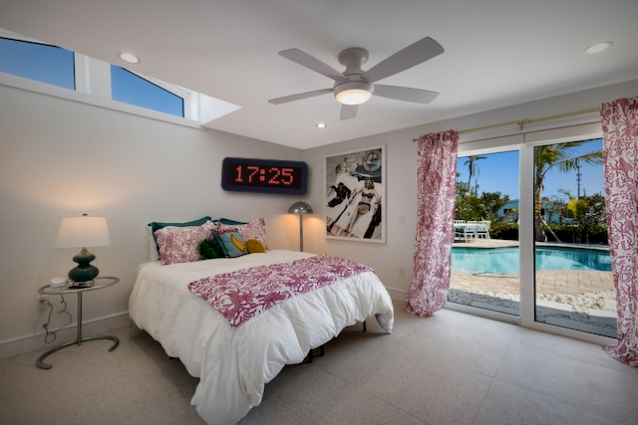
**17:25**
